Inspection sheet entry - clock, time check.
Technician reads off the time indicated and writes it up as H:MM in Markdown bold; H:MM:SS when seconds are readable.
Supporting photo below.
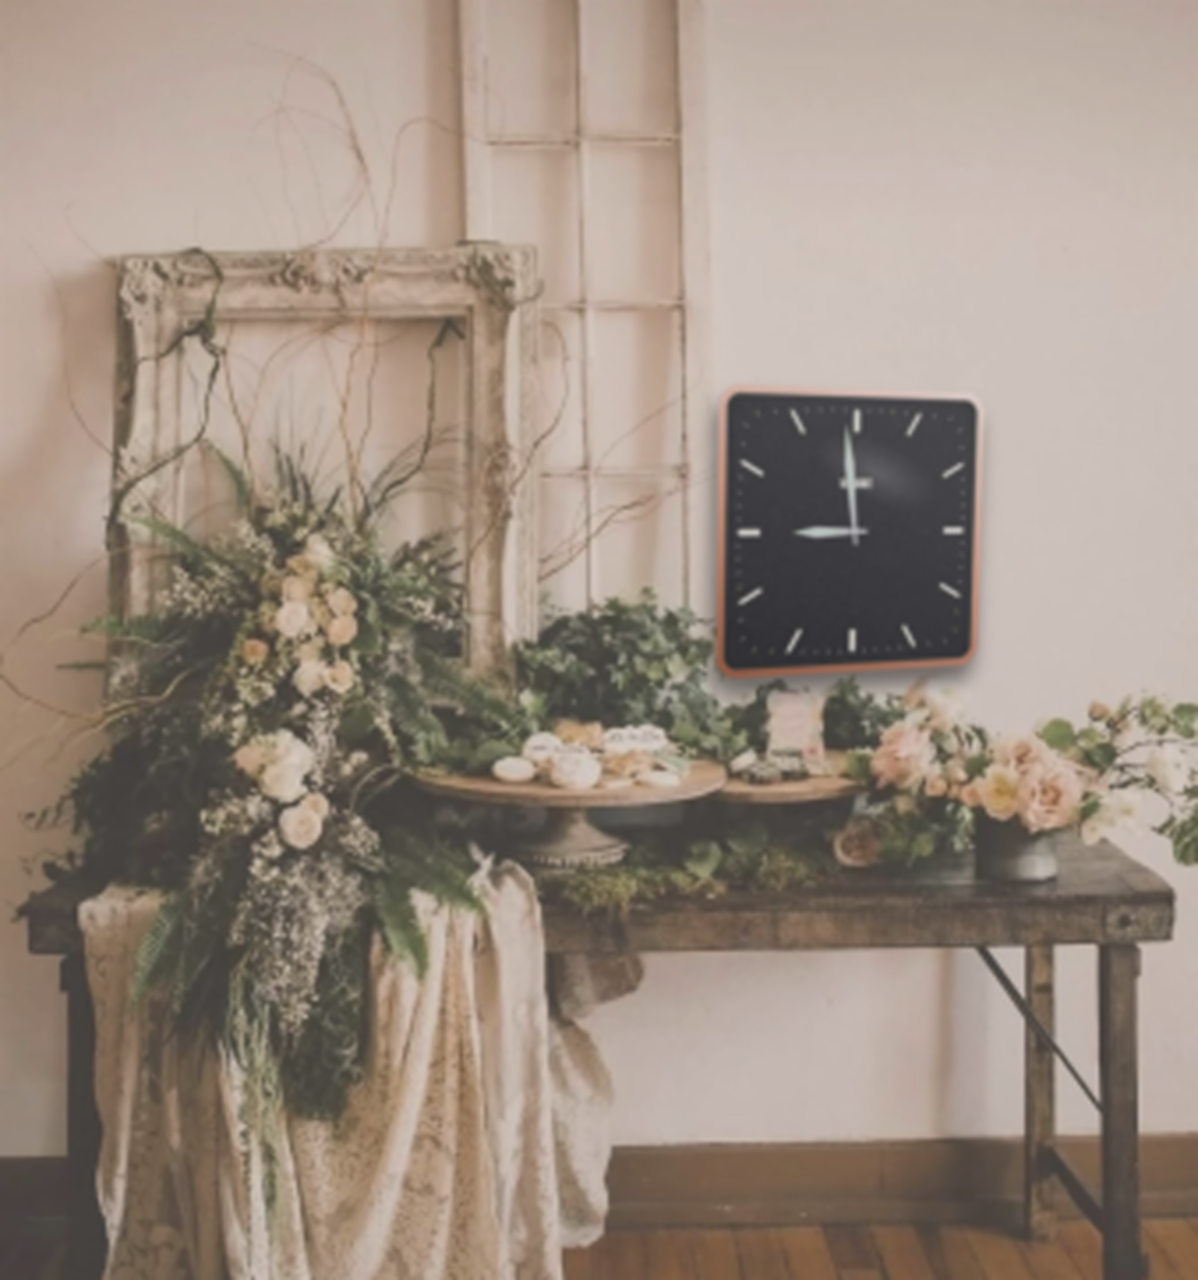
**8:59**
